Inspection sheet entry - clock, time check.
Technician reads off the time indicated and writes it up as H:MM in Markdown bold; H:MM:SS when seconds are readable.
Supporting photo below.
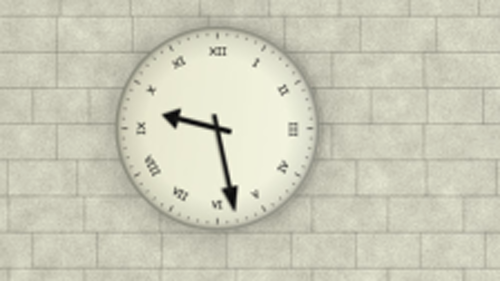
**9:28**
